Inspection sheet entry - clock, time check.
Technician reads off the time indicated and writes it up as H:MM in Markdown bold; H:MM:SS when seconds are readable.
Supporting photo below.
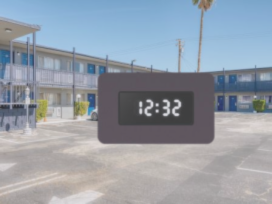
**12:32**
